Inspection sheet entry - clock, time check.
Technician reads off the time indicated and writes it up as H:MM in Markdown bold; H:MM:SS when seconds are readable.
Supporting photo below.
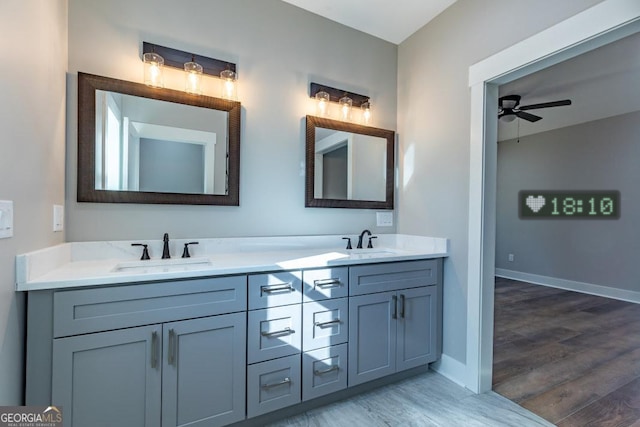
**18:10**
